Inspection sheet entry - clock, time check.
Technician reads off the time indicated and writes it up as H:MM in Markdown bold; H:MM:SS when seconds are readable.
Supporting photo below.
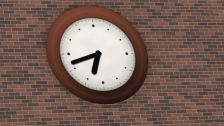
**6:42**
